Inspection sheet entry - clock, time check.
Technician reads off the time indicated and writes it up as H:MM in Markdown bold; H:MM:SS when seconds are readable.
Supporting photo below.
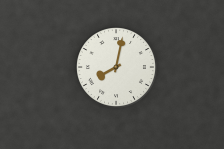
**8:02**
